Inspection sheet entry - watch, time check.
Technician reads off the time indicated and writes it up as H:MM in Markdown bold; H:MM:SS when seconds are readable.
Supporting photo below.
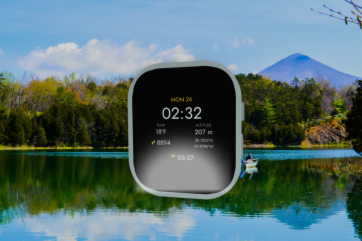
**2:32**
